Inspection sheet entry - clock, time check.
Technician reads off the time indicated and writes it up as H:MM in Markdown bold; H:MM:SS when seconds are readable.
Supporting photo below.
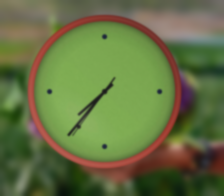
**7:36:36**
